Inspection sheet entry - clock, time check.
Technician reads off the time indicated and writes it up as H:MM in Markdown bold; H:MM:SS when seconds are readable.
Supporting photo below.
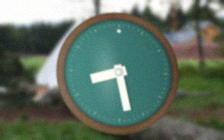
**8:28**
